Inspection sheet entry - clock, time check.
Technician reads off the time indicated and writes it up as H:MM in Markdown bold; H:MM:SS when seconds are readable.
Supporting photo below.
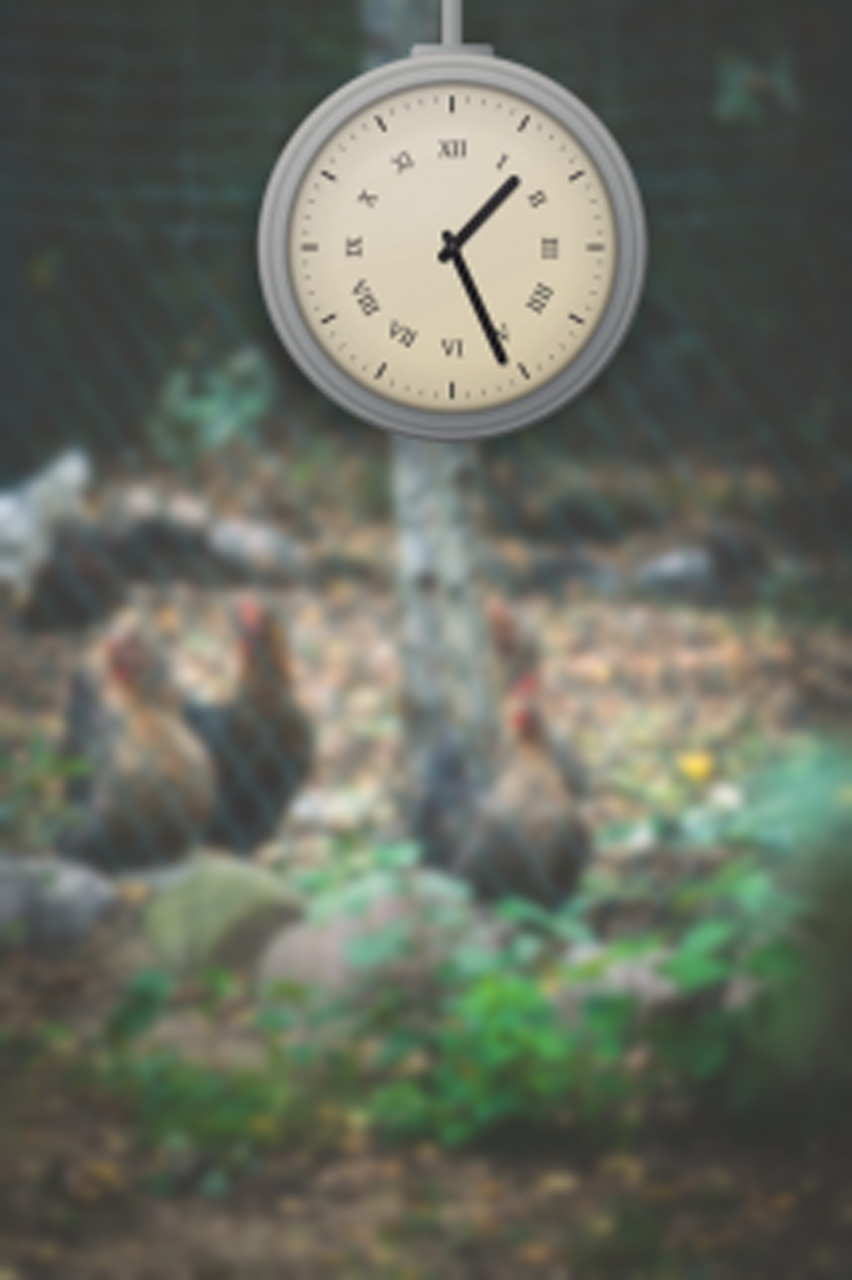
**1:26**
